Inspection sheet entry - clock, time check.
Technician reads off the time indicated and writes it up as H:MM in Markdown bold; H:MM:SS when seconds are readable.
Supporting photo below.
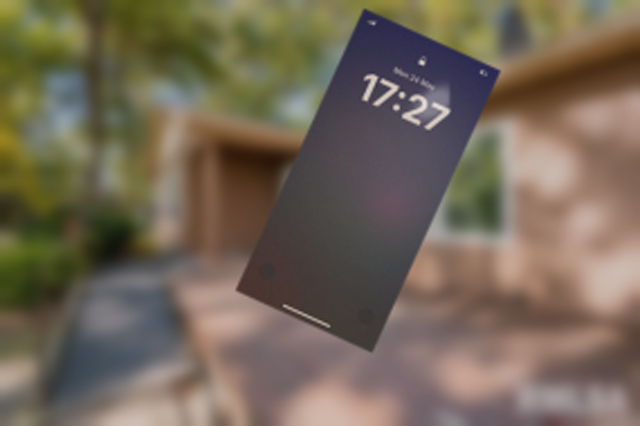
**17:27**
